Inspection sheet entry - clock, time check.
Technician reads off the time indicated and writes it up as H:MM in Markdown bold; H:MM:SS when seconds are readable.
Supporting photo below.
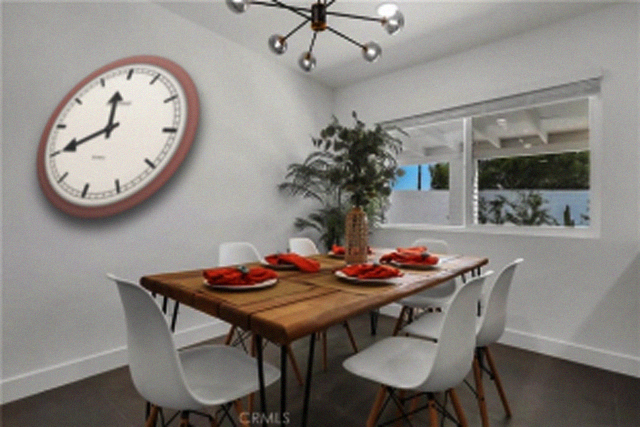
**11:40**
